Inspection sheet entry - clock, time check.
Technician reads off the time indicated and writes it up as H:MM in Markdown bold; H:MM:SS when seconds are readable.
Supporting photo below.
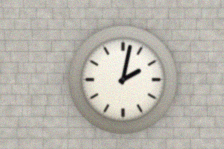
**2:02**
